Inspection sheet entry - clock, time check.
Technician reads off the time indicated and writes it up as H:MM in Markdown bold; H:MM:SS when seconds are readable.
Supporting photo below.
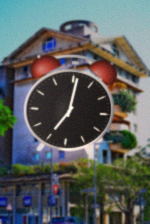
**7:01**
